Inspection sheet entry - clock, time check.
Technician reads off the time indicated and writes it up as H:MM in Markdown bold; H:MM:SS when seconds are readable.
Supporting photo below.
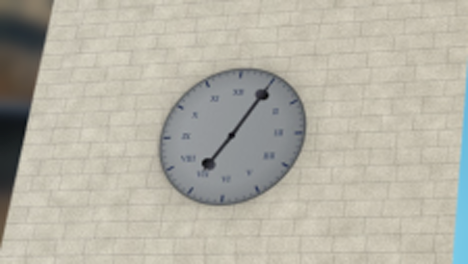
**7:05**
